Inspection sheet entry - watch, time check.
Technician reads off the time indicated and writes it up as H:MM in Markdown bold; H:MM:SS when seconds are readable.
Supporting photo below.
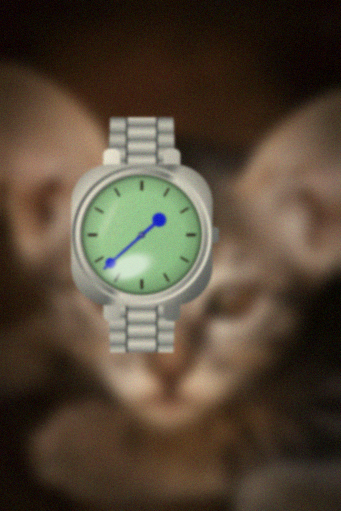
**1:38**
